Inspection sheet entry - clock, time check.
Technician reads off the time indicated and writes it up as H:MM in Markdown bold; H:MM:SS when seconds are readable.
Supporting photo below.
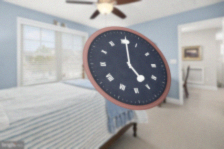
**5:01**
